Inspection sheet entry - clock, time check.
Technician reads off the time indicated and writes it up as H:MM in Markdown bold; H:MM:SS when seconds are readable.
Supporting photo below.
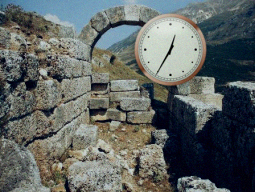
**12:35**
